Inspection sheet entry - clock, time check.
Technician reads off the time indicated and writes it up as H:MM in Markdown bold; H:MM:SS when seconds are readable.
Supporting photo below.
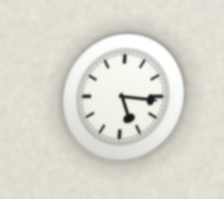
**5:16**
